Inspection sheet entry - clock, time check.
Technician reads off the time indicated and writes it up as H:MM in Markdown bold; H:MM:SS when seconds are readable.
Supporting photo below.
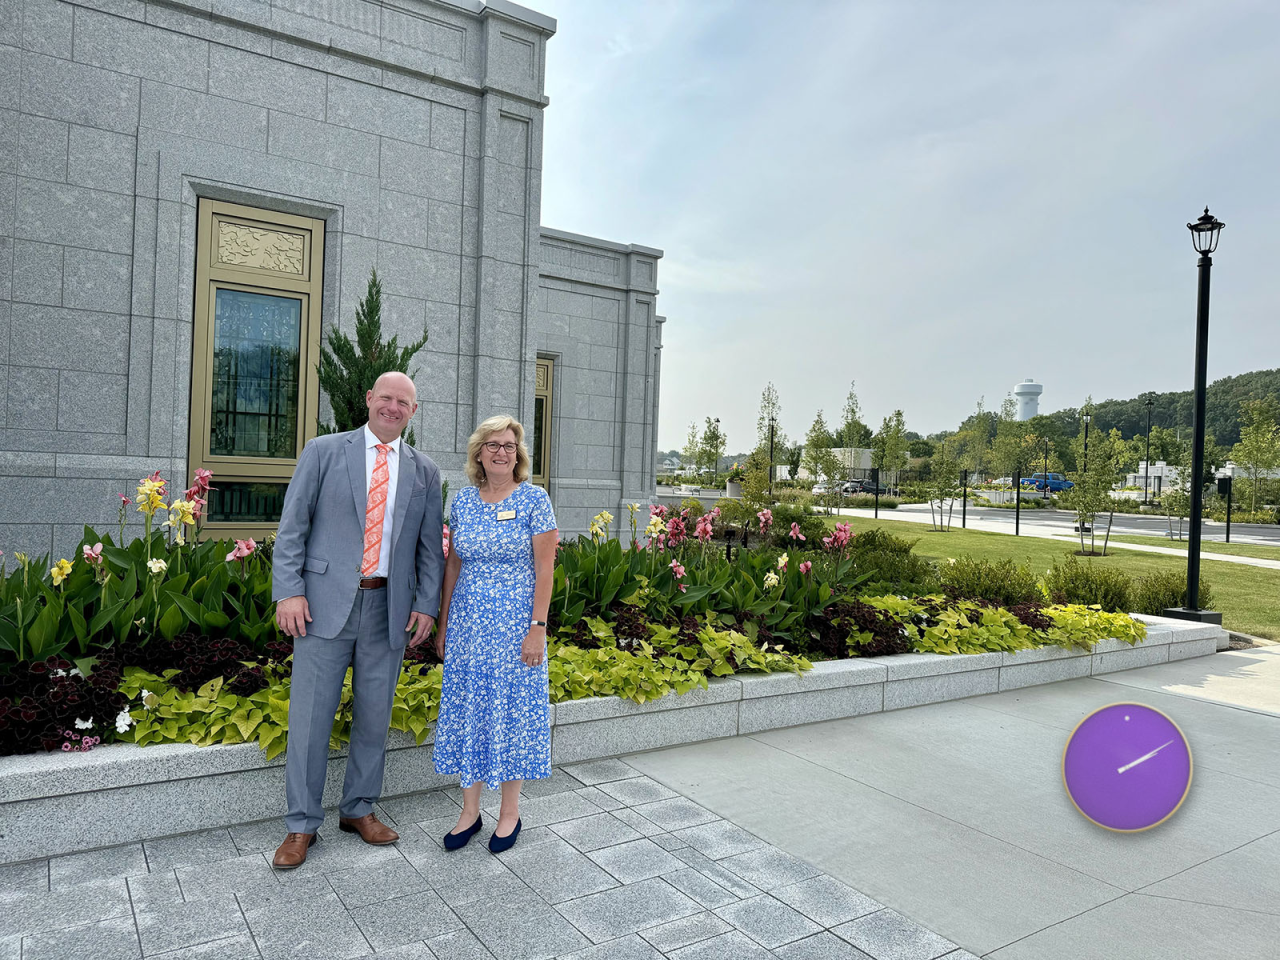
**2:10**
